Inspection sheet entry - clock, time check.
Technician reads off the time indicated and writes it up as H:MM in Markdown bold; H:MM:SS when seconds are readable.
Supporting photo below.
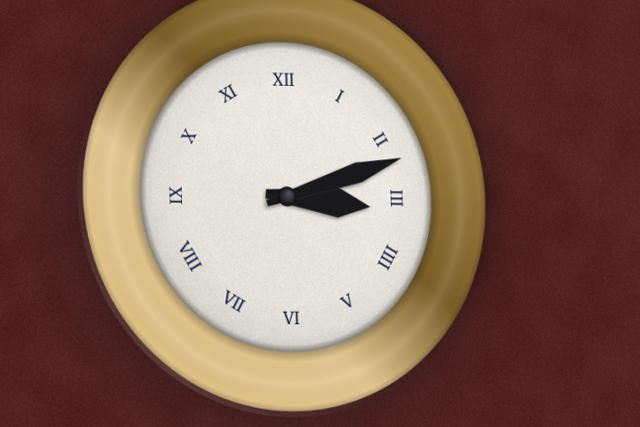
**3:12**
